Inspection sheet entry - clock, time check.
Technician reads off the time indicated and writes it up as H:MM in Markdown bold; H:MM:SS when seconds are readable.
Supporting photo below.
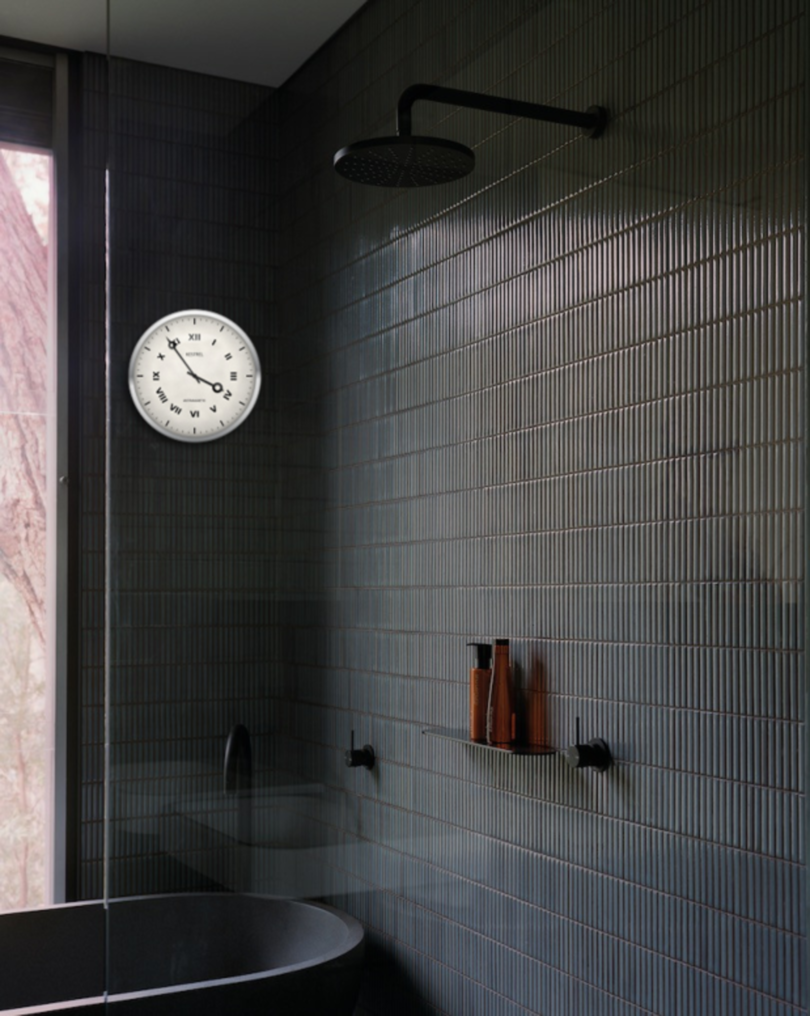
**3:54**
